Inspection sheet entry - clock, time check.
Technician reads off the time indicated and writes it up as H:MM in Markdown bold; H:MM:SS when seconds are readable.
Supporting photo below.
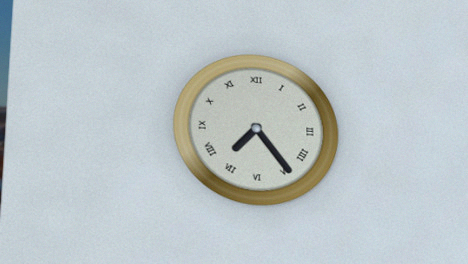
**7:24**
